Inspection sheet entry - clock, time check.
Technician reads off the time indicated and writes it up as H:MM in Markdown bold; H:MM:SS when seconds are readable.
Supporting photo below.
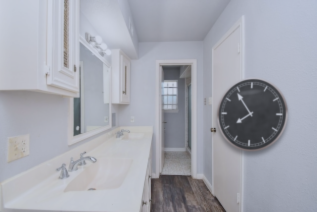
**7:54**
